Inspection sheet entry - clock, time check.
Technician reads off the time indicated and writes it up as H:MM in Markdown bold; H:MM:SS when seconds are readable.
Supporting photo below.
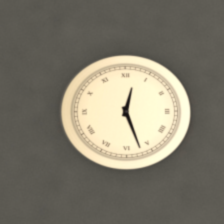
**12:27**
